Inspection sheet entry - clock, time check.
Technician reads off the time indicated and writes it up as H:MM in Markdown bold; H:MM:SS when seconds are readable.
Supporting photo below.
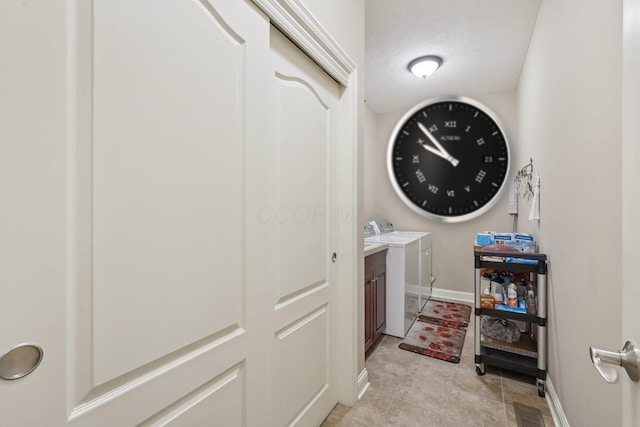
**9:53**
